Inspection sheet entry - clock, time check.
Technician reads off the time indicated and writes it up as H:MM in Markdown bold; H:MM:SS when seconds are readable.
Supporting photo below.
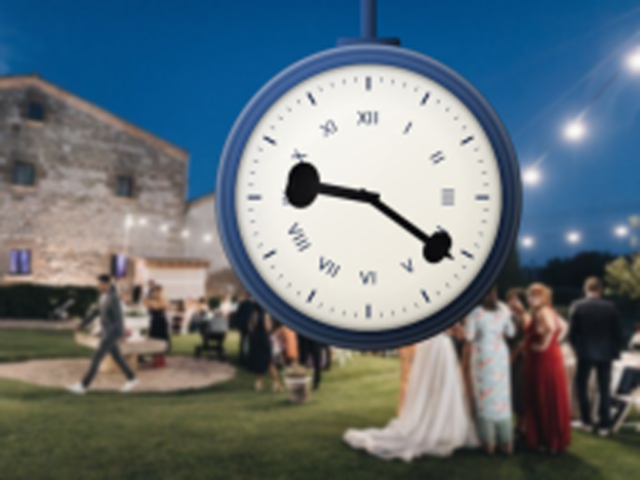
**9:21**
